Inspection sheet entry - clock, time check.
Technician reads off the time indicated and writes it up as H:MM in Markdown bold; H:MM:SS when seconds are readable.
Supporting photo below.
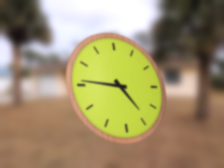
**4:46**
